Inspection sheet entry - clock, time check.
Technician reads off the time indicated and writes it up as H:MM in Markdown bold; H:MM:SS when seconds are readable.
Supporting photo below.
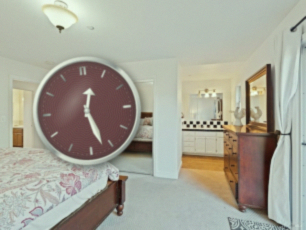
**12:27**
